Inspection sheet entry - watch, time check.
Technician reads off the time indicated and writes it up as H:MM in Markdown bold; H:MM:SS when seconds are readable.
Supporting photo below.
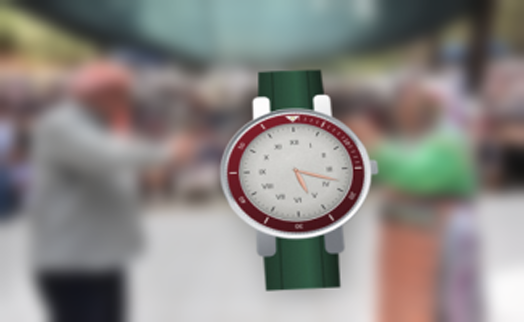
**5:18**
